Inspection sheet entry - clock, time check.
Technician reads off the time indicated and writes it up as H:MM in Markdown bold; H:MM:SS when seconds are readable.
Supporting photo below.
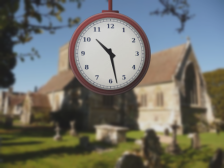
**10:28**
